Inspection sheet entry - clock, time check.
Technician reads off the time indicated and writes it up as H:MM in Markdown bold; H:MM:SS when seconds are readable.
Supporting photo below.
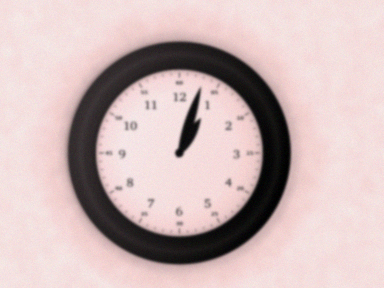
**1:03**
